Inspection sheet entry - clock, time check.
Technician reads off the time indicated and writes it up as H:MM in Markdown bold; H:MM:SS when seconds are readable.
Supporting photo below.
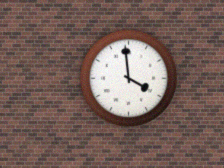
**3:59**
